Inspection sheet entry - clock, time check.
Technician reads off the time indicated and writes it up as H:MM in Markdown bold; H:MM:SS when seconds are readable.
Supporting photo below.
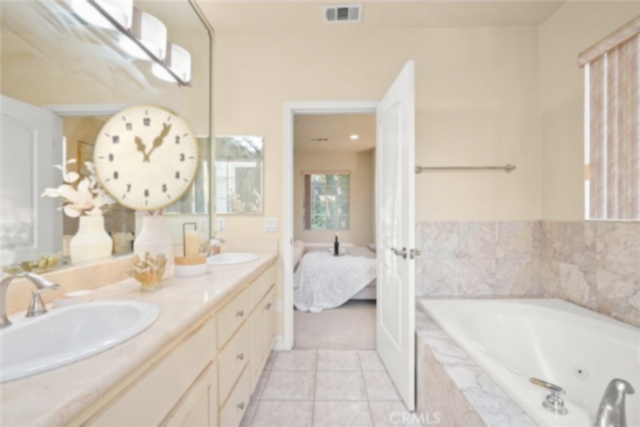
**11:06**
